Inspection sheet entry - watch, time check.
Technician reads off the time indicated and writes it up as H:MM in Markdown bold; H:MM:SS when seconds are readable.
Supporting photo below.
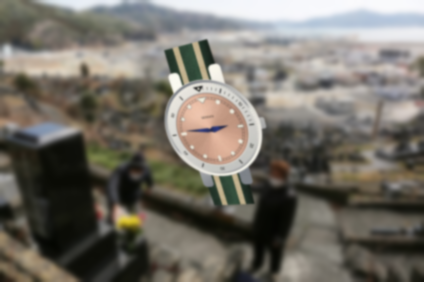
**2:46**
